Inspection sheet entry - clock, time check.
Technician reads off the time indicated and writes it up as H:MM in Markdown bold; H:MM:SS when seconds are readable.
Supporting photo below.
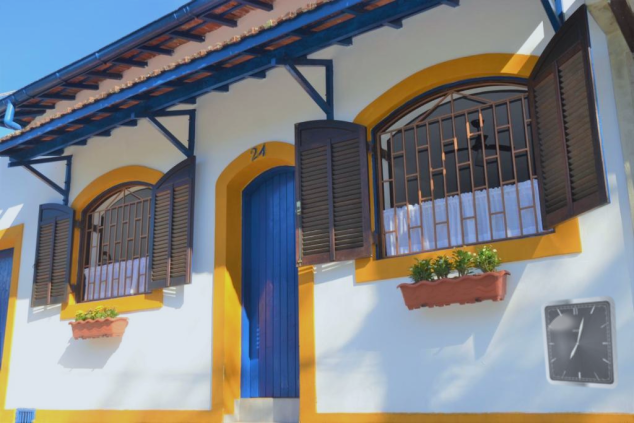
**7:03**
